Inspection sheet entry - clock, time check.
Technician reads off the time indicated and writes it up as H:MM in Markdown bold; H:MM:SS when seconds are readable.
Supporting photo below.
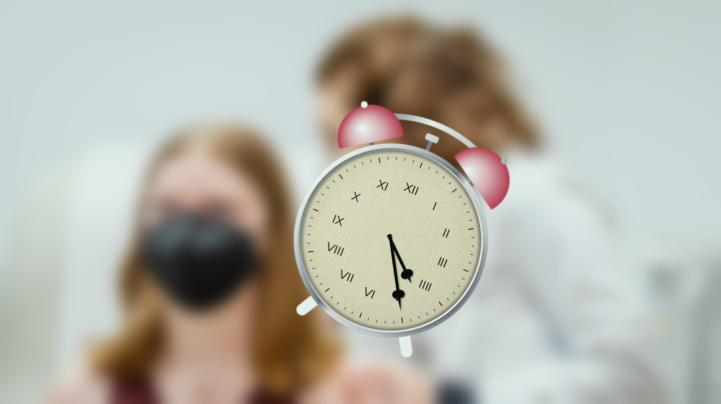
**4:25**
